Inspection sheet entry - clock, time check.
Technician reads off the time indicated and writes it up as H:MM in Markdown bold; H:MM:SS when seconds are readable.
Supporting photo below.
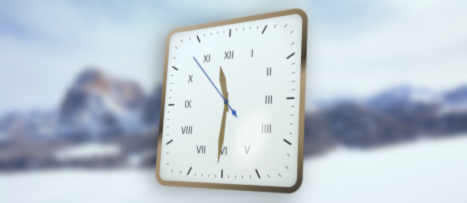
**11:30:53**
